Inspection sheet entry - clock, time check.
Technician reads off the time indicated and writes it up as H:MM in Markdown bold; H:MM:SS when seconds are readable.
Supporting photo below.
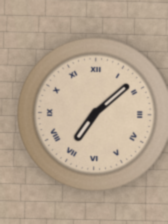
**7:08**
